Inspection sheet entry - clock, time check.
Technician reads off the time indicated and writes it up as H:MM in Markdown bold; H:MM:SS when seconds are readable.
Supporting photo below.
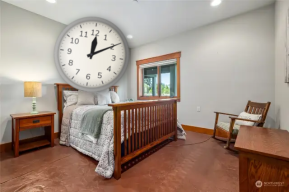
**12:10**
